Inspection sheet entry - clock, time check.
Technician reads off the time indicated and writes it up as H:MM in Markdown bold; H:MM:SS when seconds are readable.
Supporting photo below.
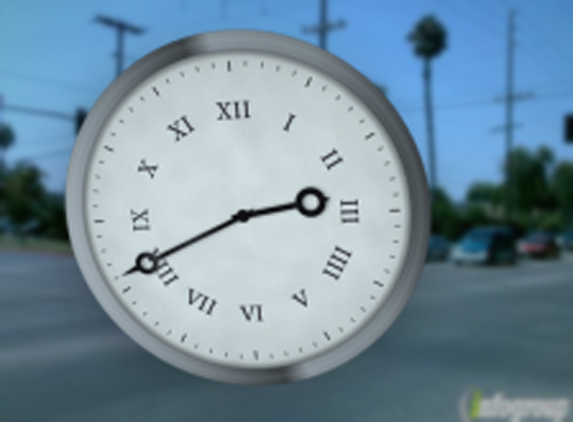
**2:41**
